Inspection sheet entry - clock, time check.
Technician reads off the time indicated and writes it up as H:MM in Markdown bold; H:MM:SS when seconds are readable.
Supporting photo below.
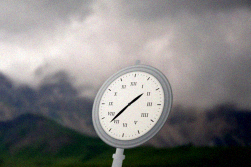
**1:37**
